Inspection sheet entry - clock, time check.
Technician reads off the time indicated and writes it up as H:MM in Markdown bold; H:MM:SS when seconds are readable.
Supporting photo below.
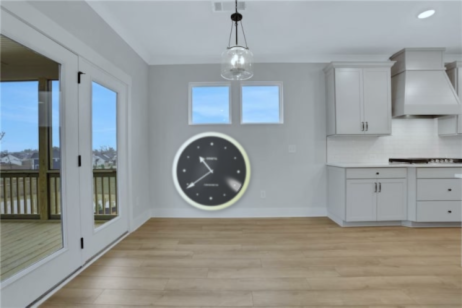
**10:39**
